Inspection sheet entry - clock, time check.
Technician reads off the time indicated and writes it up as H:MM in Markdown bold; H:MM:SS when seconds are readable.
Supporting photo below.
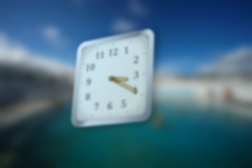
**3:20**
